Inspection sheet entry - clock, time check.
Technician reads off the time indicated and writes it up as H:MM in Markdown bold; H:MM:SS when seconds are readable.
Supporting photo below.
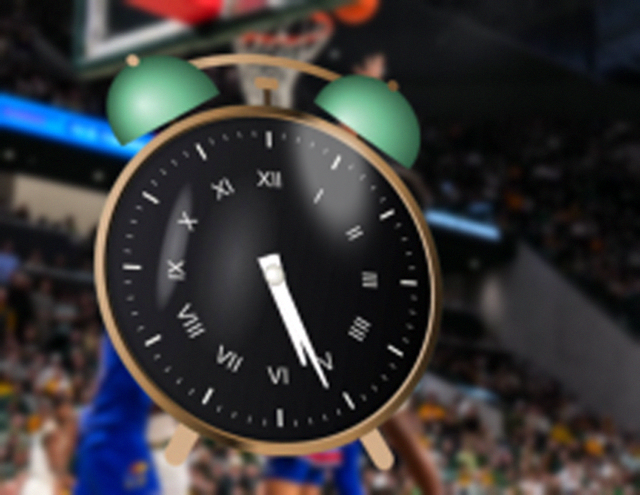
**5:26**
